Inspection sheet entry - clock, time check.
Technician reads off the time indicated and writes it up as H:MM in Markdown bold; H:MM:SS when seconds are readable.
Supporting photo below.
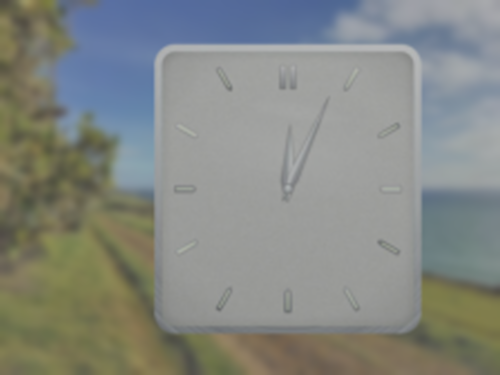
**12:04**
